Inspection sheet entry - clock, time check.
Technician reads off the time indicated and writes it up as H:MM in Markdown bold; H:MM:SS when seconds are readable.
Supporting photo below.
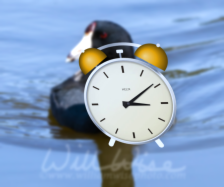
**3:09**
